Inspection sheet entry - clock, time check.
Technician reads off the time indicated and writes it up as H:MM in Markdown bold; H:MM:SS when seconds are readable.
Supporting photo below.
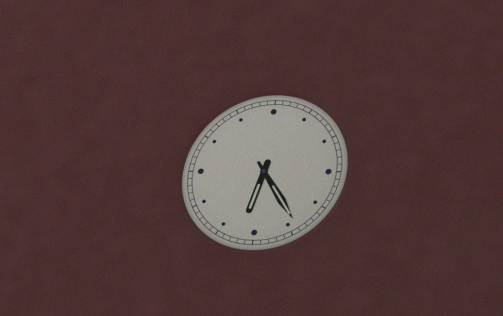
**6:24**
